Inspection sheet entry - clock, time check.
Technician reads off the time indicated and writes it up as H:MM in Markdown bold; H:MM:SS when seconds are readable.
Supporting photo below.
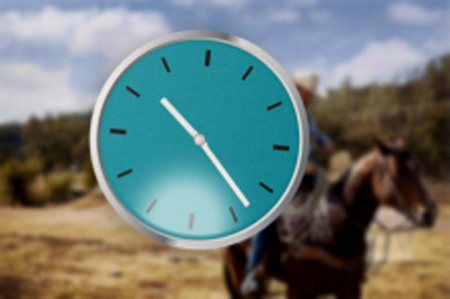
**10:23**
